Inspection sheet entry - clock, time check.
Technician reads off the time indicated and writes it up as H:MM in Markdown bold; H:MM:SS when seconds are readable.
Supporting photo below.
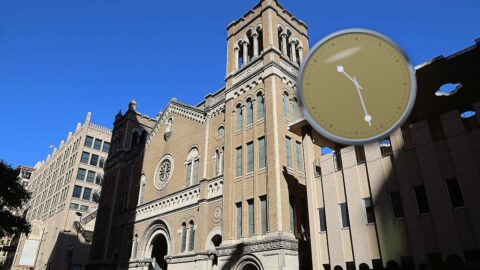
**10:27**
